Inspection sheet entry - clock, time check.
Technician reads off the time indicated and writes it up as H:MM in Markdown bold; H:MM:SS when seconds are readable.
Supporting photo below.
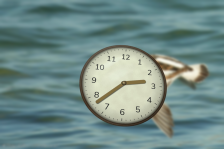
**2:38**
